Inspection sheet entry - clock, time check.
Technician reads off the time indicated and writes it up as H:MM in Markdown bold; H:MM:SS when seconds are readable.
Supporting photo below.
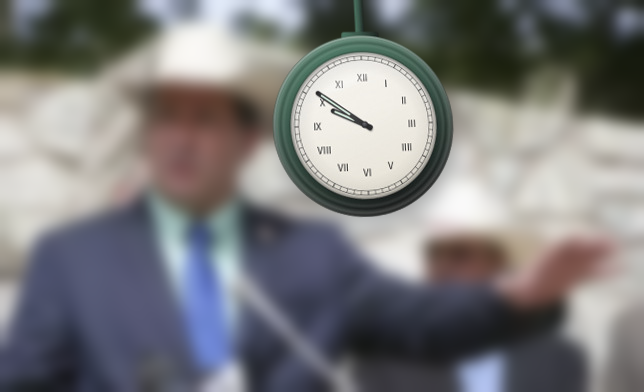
**9:51**
